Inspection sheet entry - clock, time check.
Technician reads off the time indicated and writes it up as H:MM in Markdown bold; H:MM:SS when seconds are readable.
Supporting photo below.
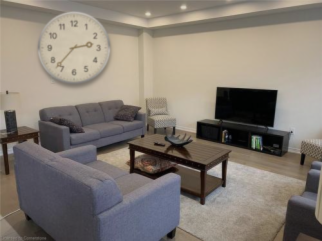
**2:37**
